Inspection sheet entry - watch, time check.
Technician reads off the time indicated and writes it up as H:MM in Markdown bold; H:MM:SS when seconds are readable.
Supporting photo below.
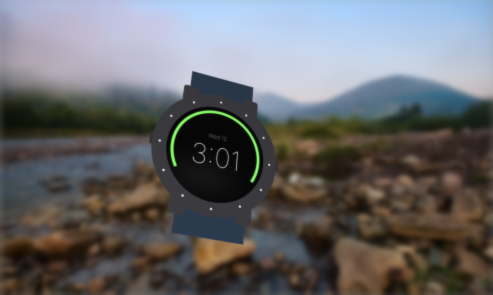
**3:01**
